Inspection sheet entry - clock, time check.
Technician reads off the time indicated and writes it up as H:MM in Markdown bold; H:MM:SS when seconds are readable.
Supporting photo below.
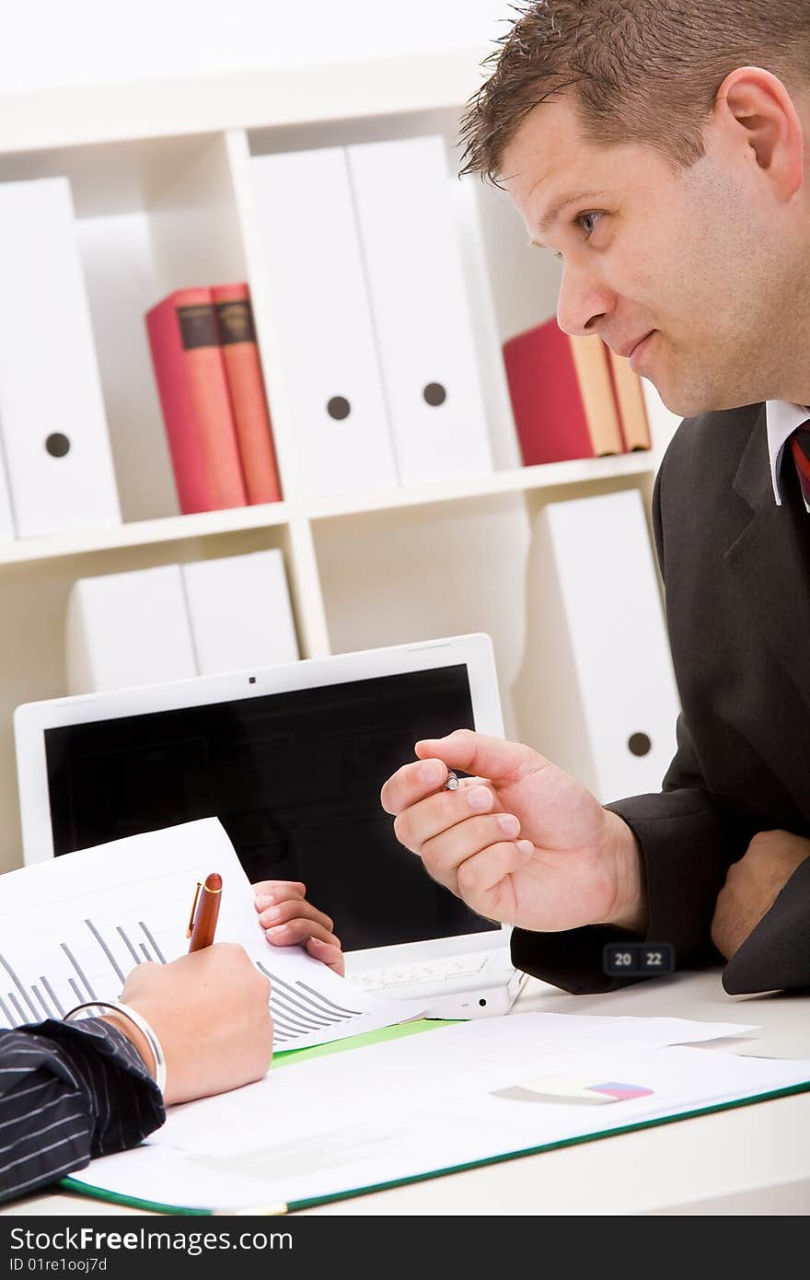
**20:22**
